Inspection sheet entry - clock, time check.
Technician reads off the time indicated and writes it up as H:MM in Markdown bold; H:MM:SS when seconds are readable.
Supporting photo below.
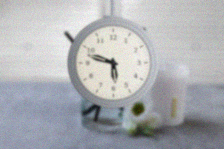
**5:48**
